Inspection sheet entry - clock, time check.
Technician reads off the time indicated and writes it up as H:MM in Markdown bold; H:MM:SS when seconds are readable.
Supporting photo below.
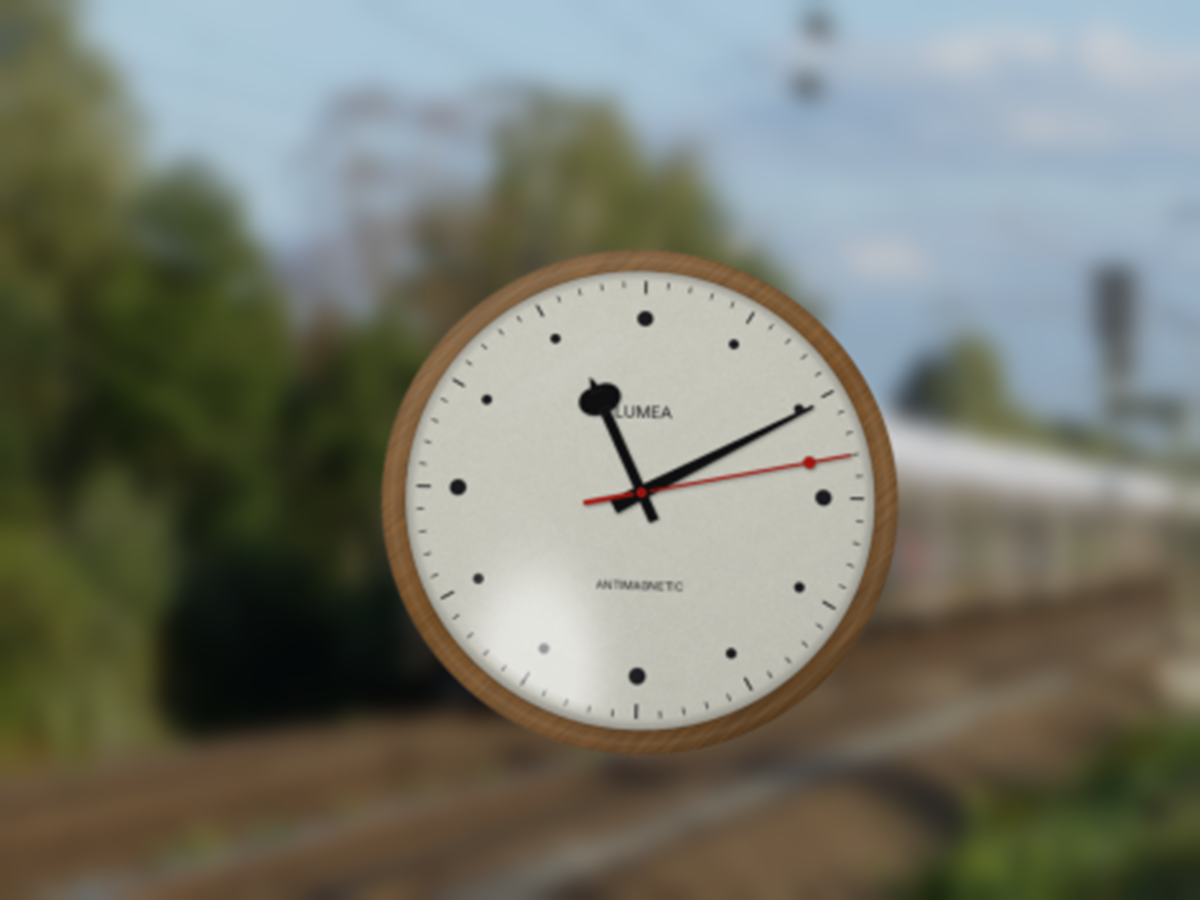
**11:10:13**
